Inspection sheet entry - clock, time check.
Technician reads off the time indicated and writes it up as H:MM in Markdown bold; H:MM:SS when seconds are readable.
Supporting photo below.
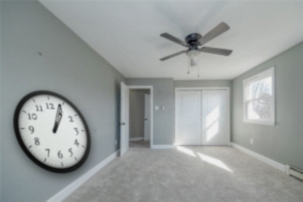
**1:04**
